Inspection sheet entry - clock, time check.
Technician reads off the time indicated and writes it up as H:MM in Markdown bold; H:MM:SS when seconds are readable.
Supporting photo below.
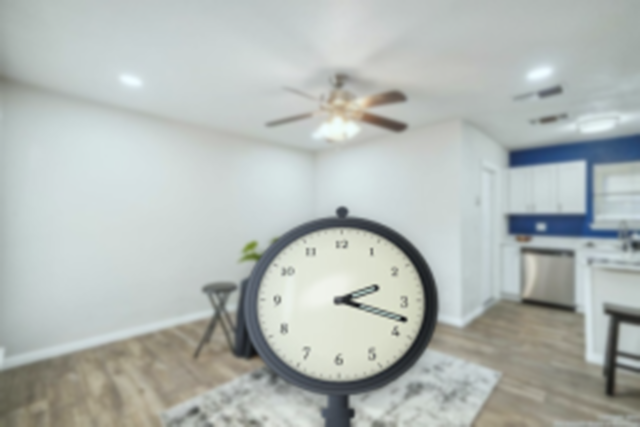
**2:18**
